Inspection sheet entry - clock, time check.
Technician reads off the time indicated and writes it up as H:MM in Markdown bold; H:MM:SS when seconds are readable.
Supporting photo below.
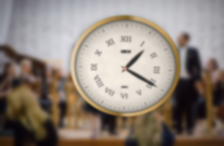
**1:20**
